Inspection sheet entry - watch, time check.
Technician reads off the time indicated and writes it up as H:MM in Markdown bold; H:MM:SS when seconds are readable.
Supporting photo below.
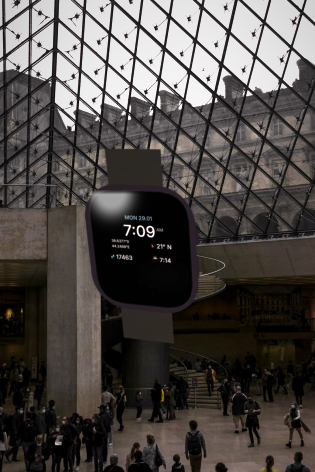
**7:09**
